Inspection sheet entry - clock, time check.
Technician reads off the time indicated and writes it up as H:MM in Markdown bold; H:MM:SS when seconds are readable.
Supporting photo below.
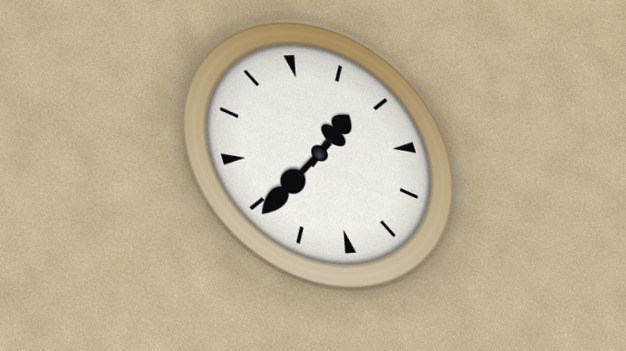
**1:39**
